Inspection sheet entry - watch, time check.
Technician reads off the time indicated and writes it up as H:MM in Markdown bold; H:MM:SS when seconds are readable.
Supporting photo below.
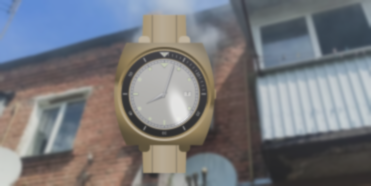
**8:03**
